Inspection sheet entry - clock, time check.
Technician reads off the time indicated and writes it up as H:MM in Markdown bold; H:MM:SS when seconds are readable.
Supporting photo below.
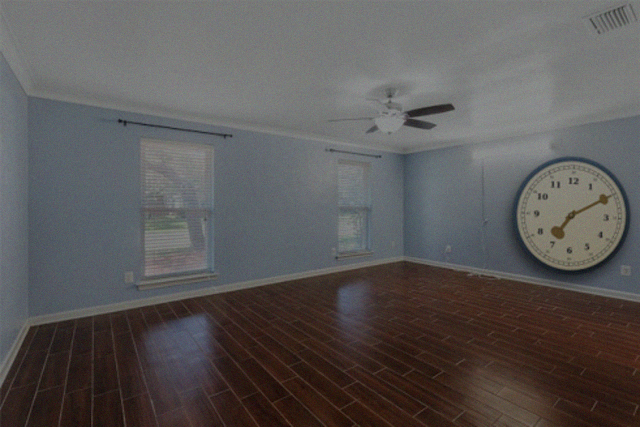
**7:10**
